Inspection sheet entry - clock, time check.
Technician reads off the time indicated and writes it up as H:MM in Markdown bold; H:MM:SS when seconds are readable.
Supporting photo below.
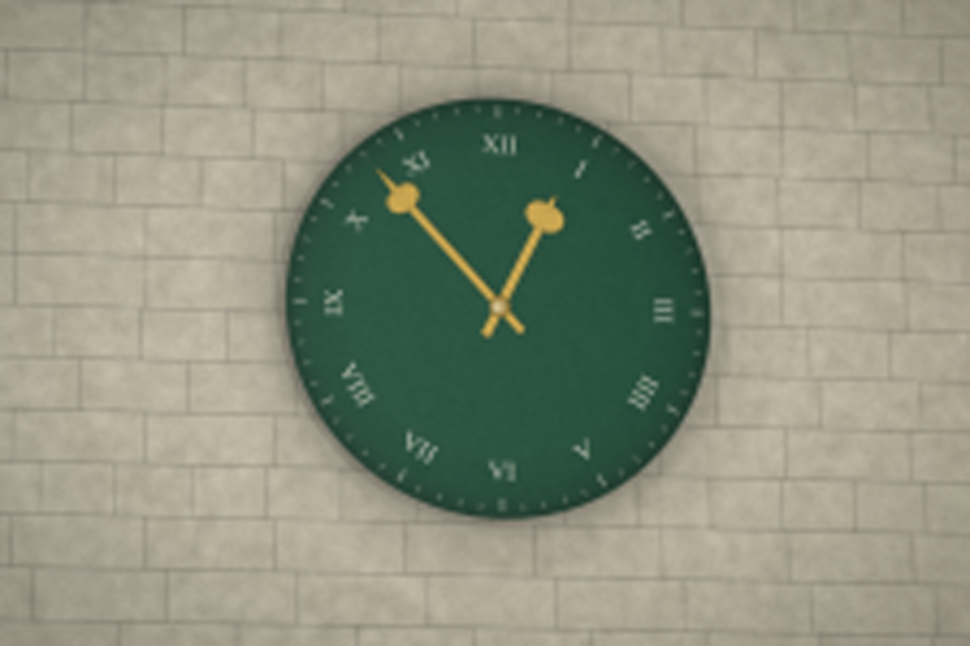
**12:53**
